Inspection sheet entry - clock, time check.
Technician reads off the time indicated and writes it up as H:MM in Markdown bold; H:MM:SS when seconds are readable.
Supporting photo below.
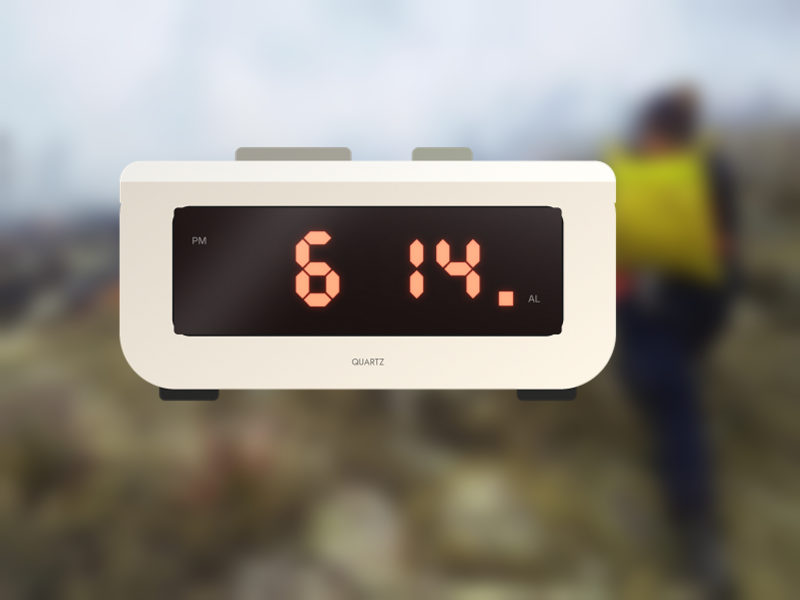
**6:14**
